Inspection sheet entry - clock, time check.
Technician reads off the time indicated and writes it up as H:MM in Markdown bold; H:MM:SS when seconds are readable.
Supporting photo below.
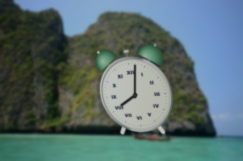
**8:02**
